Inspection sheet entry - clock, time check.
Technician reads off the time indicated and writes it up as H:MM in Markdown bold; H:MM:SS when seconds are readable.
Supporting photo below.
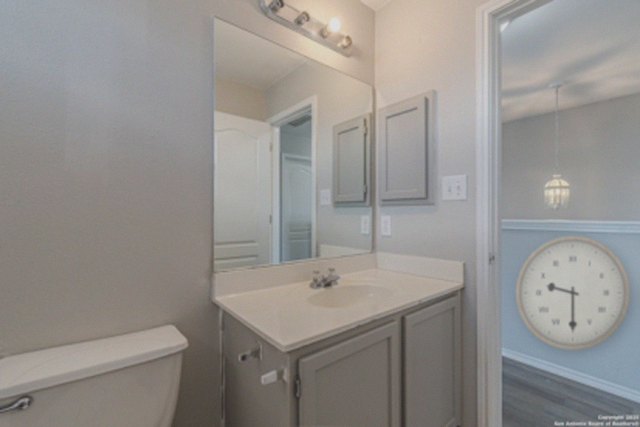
**9:30**
